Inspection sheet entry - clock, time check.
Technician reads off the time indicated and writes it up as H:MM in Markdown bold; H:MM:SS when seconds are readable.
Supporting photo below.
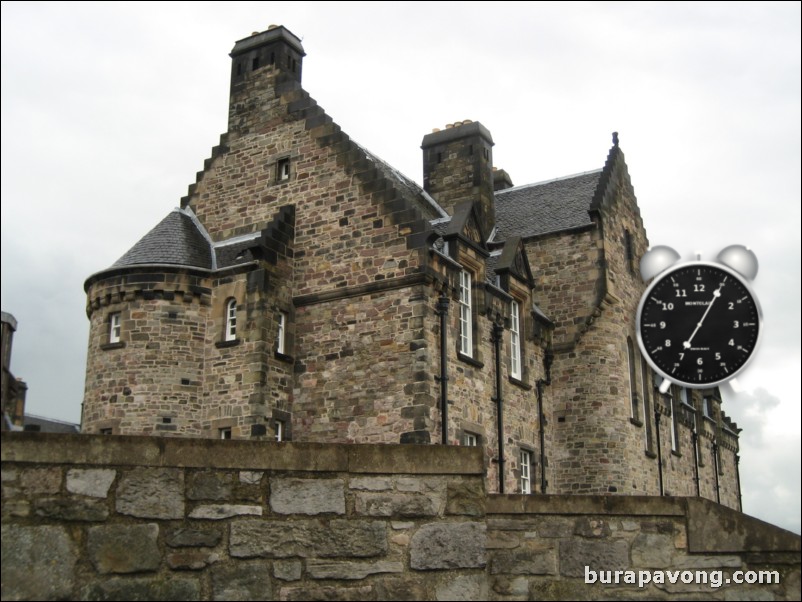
**7:05**
